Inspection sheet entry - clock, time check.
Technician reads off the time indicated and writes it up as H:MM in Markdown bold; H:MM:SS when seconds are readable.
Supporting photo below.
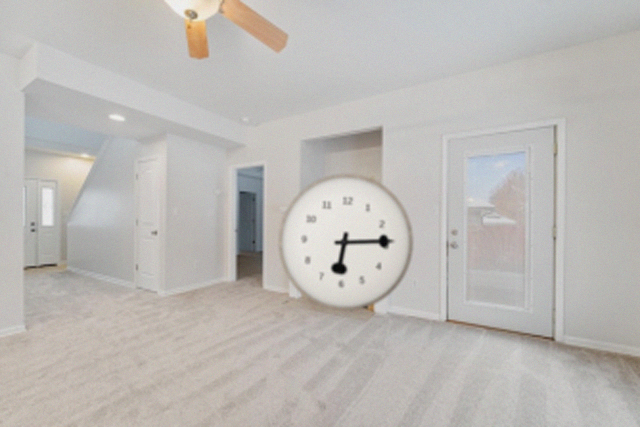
**6:14**
